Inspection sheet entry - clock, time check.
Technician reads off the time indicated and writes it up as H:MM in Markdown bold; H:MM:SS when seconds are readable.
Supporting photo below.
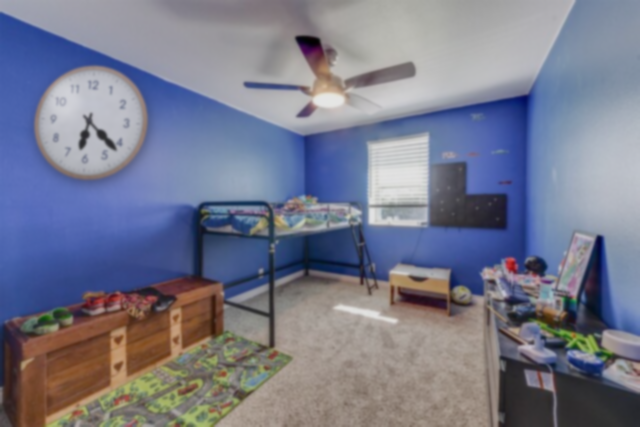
**6:22**
